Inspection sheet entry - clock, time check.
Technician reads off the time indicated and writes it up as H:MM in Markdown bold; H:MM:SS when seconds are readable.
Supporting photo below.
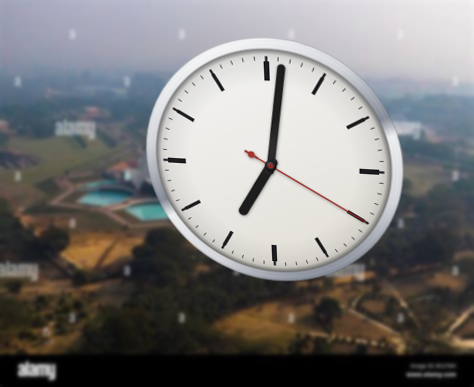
**7:01:20**
